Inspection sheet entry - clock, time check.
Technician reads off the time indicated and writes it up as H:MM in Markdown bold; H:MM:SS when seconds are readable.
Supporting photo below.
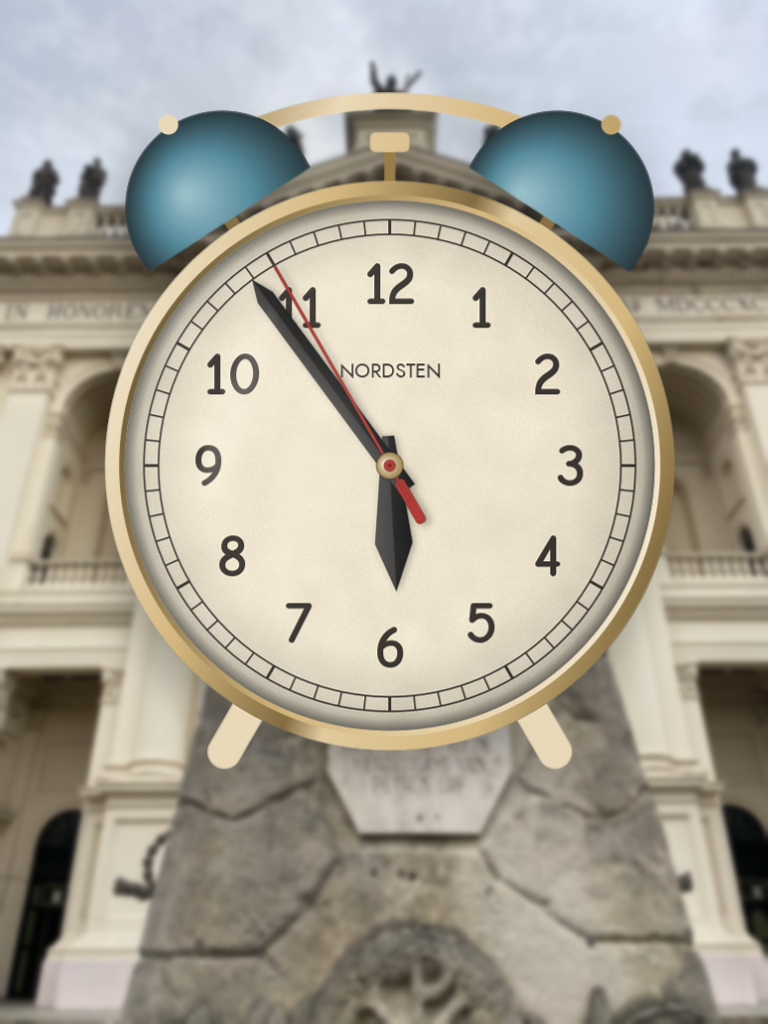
**5:53:55**
